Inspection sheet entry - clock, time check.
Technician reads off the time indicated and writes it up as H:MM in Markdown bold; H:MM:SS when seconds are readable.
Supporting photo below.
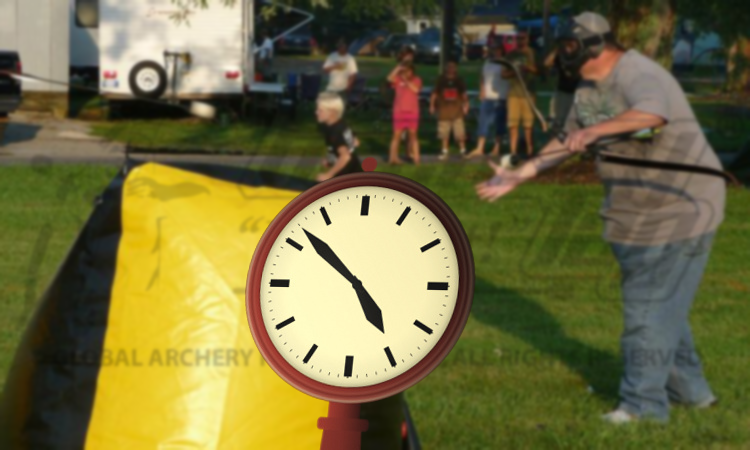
**4:52**
